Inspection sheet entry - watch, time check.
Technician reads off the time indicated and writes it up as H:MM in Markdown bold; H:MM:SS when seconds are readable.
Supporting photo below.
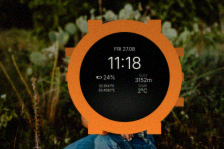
**11:18**
